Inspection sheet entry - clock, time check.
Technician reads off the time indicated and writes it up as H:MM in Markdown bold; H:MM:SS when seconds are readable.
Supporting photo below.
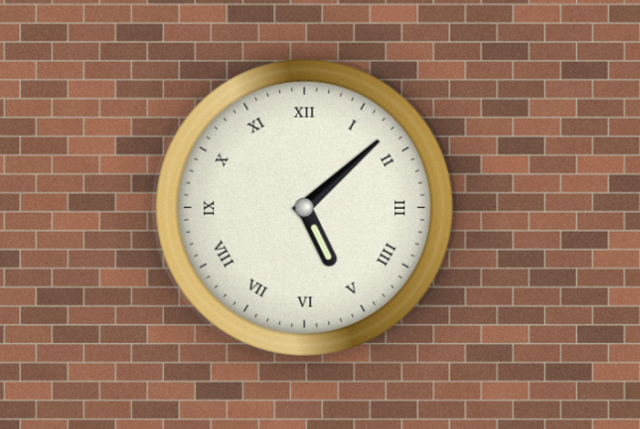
**5:08**
